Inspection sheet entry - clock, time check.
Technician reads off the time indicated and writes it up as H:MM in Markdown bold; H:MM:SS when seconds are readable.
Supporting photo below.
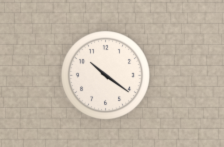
**10:21**
